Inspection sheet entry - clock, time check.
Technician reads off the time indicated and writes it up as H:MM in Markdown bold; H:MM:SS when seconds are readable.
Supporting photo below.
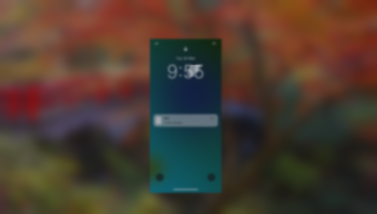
**9:55**
